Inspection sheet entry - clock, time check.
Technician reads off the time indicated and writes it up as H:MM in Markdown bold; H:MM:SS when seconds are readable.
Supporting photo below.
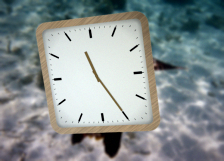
**11:25**
